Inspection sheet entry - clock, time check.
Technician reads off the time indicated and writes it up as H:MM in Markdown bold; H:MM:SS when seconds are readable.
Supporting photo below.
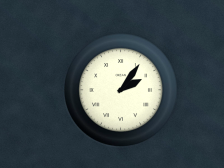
**2:06**
